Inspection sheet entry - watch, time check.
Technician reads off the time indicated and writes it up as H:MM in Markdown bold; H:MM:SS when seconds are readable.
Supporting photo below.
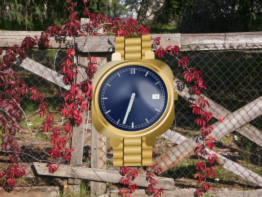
**6:33**
